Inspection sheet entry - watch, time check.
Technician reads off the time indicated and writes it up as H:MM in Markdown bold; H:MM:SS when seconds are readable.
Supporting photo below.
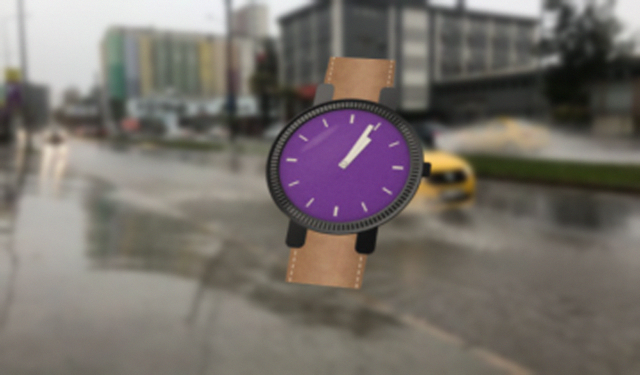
**1:04**
